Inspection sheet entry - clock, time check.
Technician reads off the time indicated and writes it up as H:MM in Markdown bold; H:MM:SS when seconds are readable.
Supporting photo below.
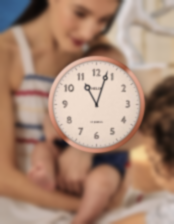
**11:03**
